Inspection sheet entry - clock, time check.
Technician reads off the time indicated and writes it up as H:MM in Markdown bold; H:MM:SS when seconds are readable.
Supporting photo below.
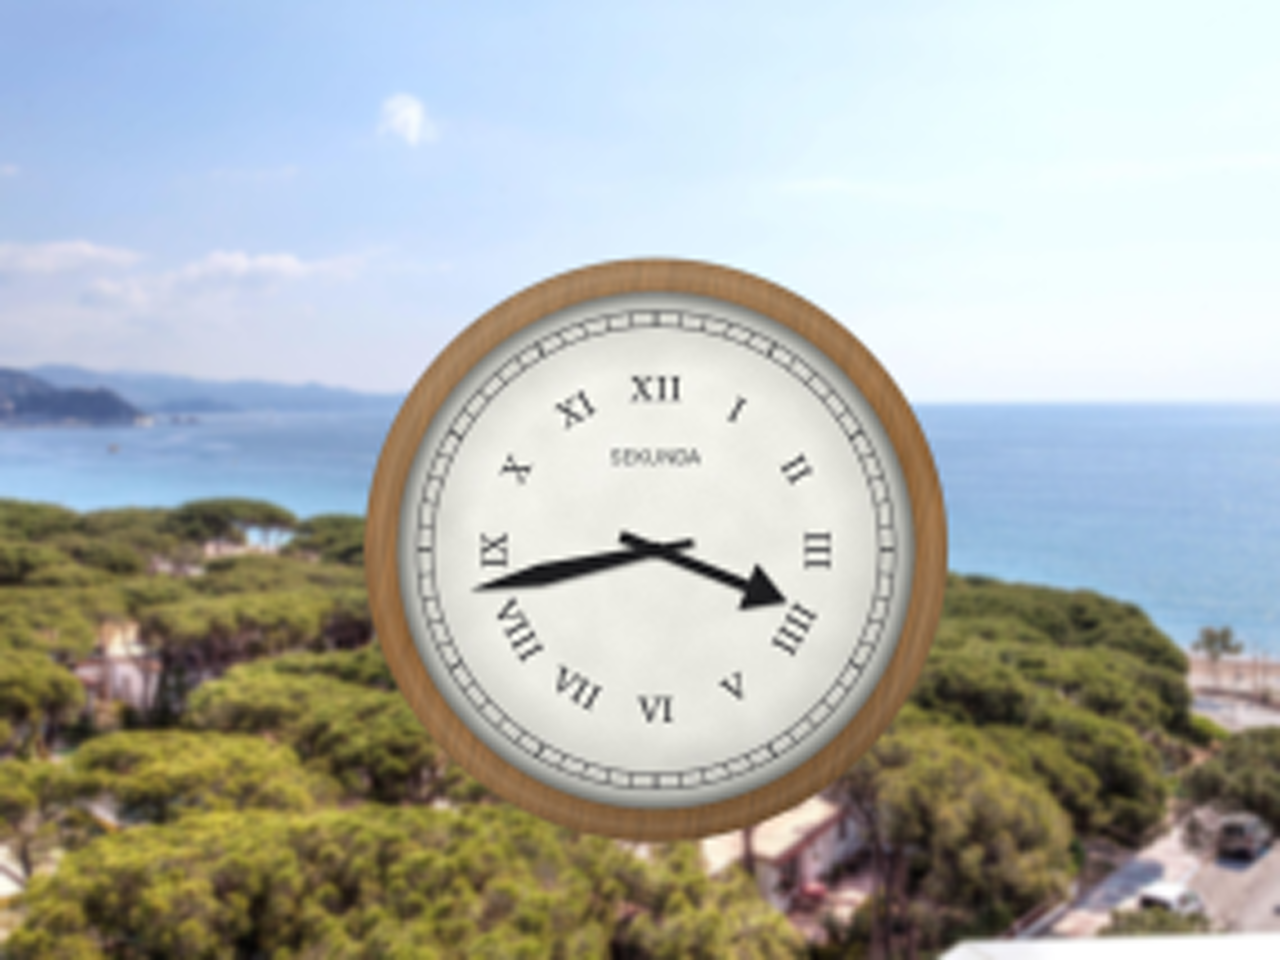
**3:43**
